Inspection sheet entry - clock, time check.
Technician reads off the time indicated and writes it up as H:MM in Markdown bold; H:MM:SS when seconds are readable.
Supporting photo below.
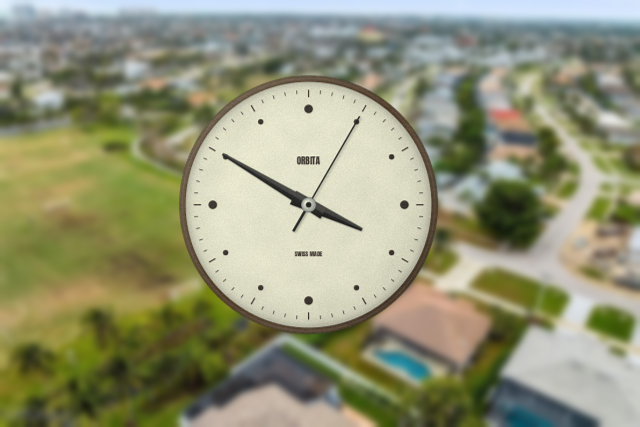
**3:50:05**
